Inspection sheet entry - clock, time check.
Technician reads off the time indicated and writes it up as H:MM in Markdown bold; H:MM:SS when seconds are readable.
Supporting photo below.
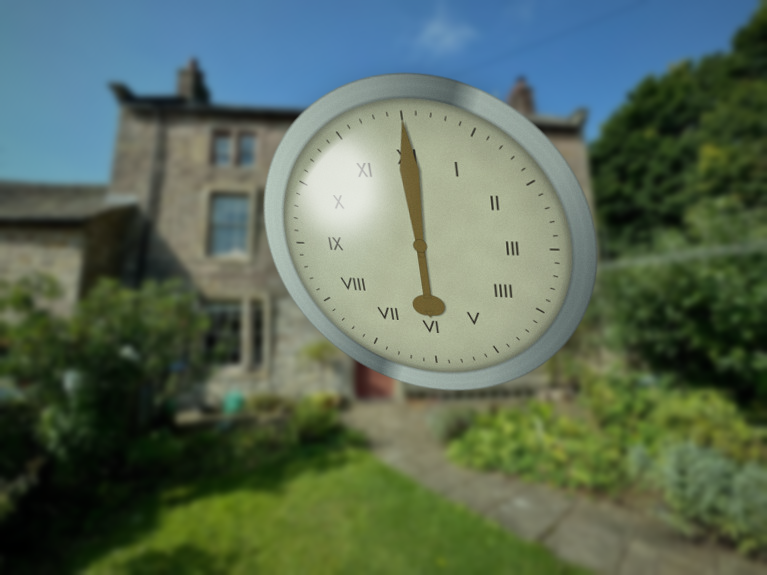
**6:00**
